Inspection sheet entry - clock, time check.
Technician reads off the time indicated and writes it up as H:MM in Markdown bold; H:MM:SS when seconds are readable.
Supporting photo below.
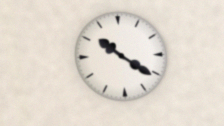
**10:21**
